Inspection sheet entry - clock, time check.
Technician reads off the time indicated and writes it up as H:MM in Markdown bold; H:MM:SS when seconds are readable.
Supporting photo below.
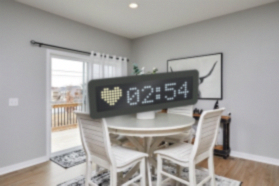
**2:54**
